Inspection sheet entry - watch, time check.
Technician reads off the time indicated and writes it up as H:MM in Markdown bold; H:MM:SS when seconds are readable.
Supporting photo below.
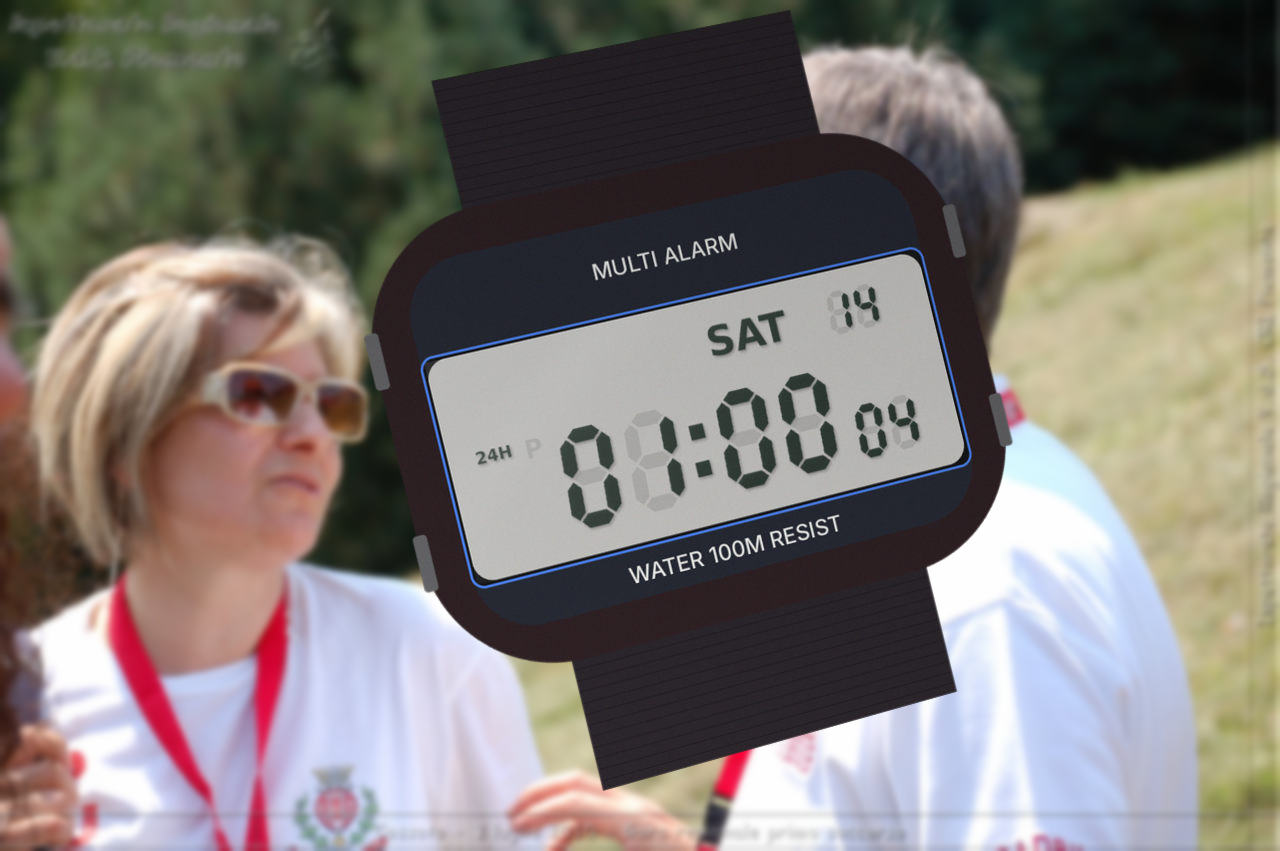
**1:00:04**
